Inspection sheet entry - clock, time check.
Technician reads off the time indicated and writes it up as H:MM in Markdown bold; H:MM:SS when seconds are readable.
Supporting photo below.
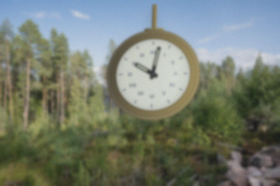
**10:02**
